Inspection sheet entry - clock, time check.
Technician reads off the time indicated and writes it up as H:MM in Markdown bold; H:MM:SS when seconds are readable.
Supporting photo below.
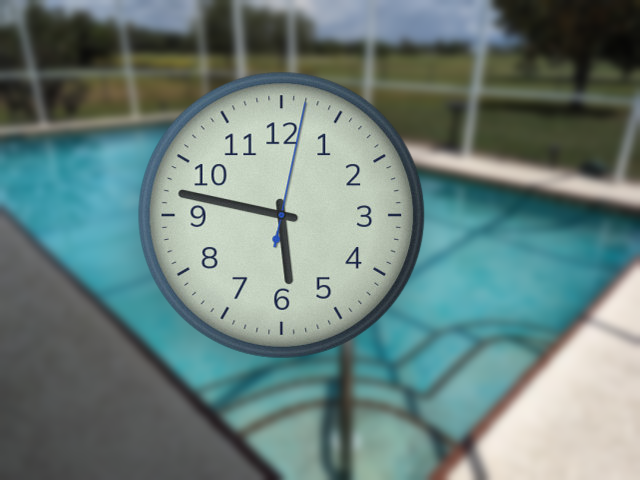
**5:47:02**
